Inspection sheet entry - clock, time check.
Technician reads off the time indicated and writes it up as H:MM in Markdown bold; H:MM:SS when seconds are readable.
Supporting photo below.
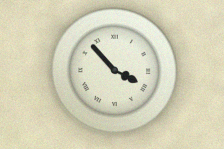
**3:53**
